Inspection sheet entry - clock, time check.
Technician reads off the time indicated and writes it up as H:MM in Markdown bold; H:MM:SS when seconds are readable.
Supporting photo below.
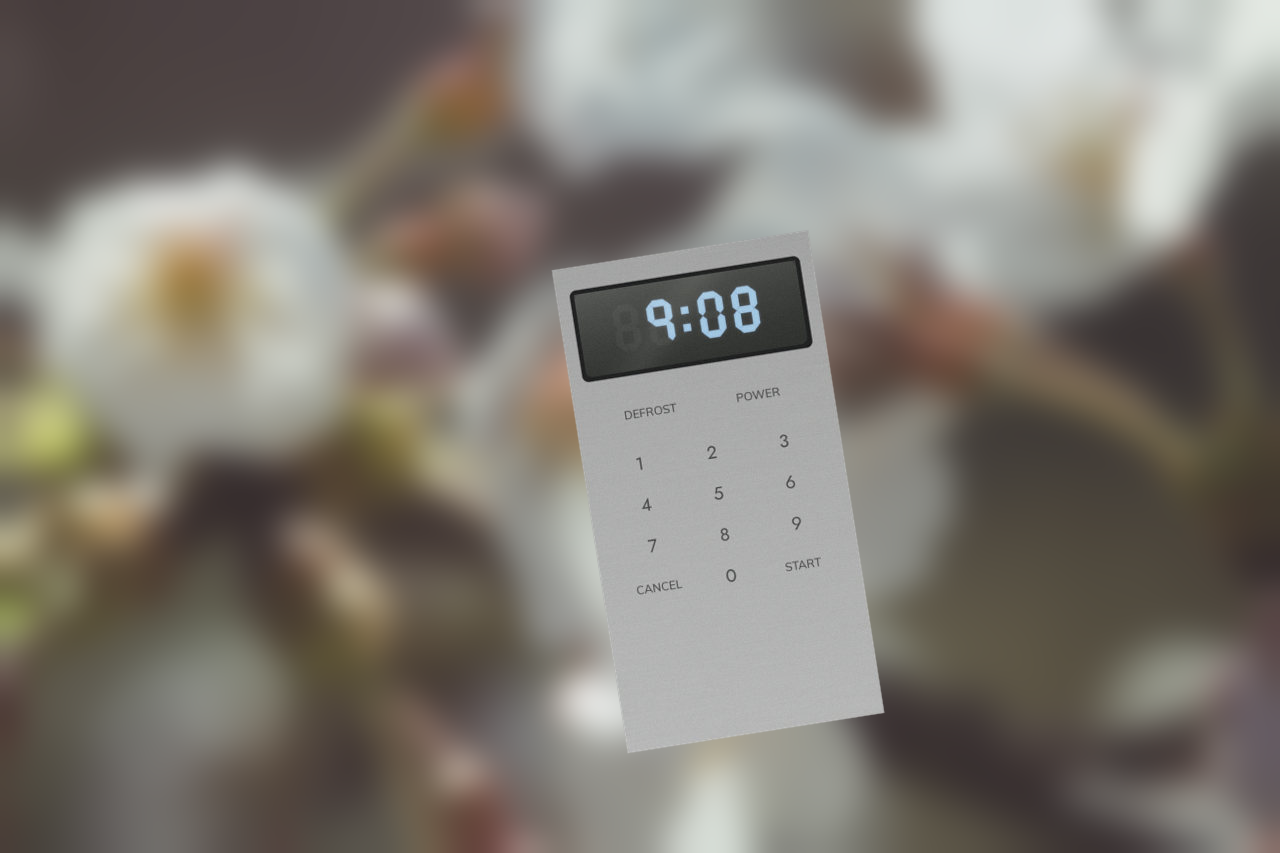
**9:08**
